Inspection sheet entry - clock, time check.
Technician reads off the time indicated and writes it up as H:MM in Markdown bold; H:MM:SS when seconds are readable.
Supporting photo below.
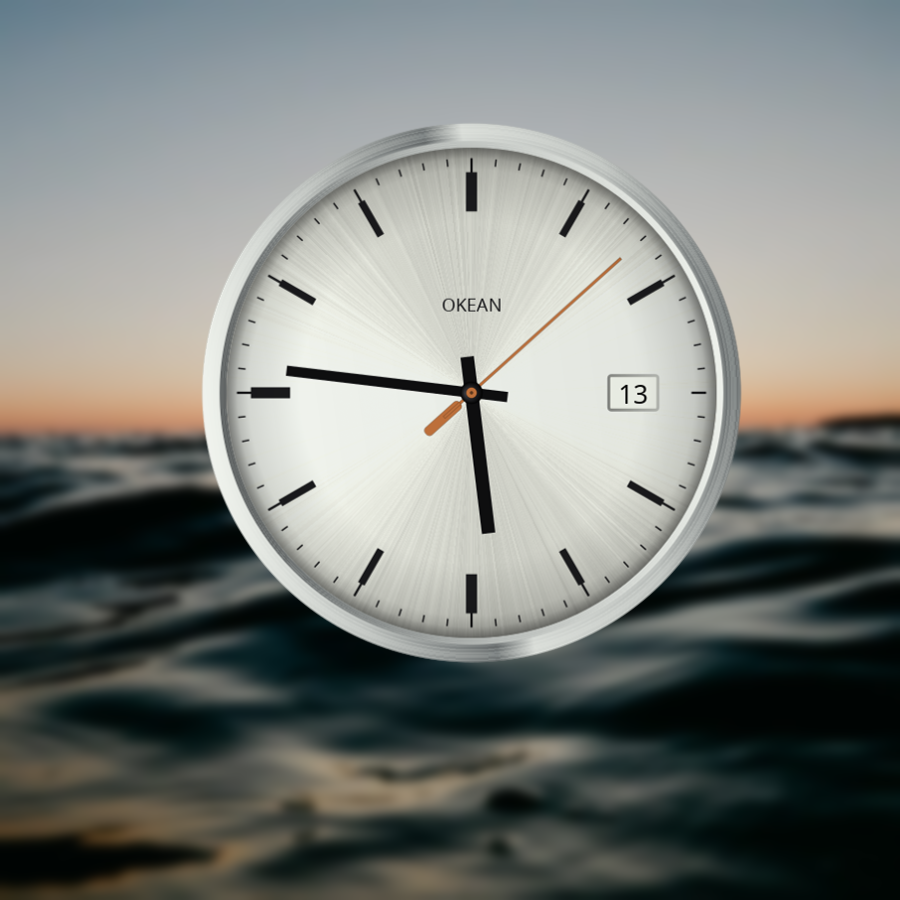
**5:46:08**
